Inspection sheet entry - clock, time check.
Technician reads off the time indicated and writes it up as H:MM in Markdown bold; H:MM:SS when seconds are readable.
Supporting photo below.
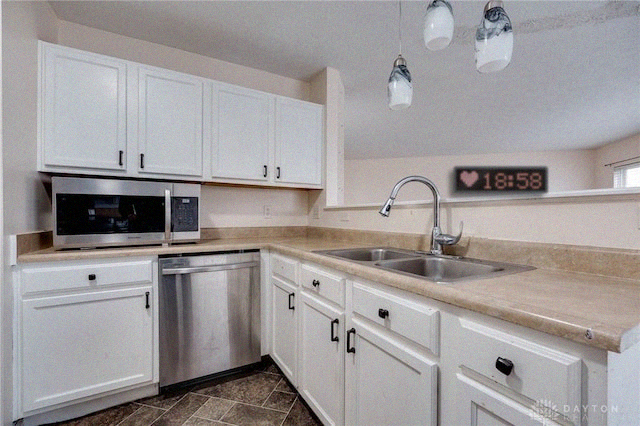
**18:58**
